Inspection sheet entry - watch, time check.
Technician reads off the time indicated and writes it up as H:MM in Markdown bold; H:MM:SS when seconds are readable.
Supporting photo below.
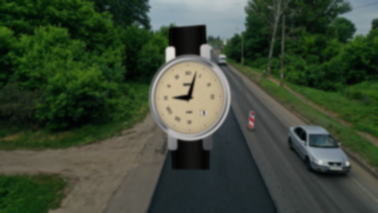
**9:03**
